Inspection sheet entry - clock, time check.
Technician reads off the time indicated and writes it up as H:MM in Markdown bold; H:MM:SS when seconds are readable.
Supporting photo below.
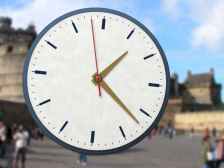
**1:21:58**
